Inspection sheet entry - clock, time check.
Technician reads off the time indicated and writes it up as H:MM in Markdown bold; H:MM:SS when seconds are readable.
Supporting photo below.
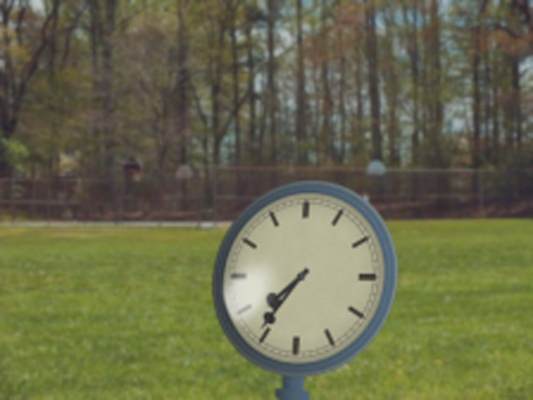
**7:36**
